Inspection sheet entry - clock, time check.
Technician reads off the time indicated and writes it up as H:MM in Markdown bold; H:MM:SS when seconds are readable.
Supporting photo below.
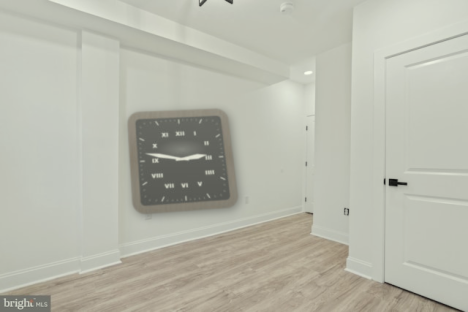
**2:47**
